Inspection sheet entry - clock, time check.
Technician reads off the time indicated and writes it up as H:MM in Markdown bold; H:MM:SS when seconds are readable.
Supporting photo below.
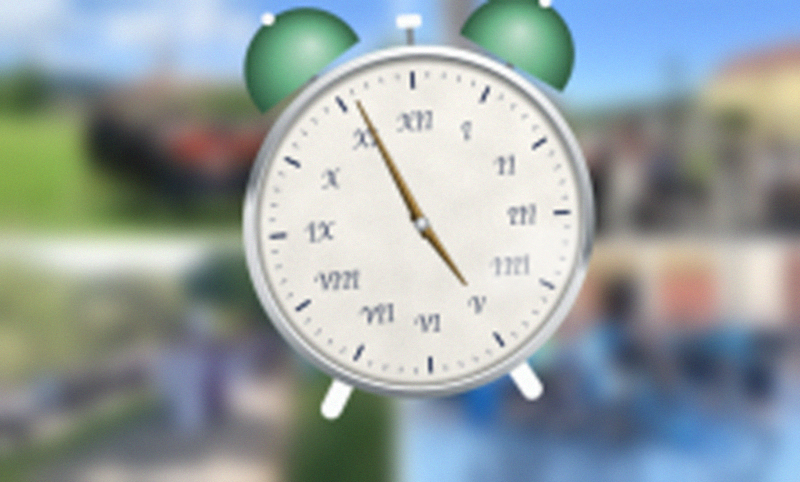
**4:56**
